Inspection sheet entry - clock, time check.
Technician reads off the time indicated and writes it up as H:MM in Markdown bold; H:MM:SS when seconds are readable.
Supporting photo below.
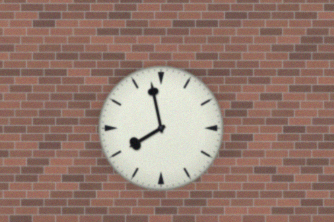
**7:58**
